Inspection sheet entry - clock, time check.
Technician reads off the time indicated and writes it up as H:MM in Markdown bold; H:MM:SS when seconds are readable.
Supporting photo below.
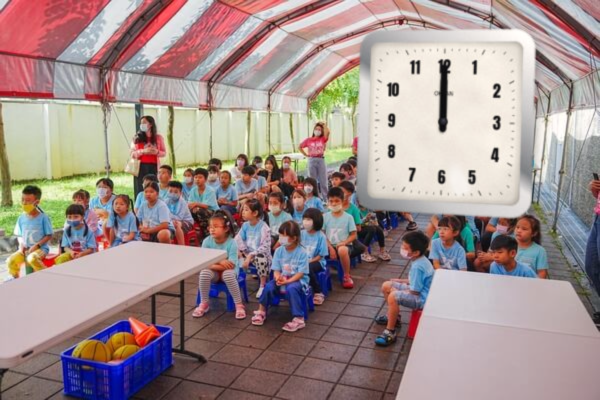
**12:00**
